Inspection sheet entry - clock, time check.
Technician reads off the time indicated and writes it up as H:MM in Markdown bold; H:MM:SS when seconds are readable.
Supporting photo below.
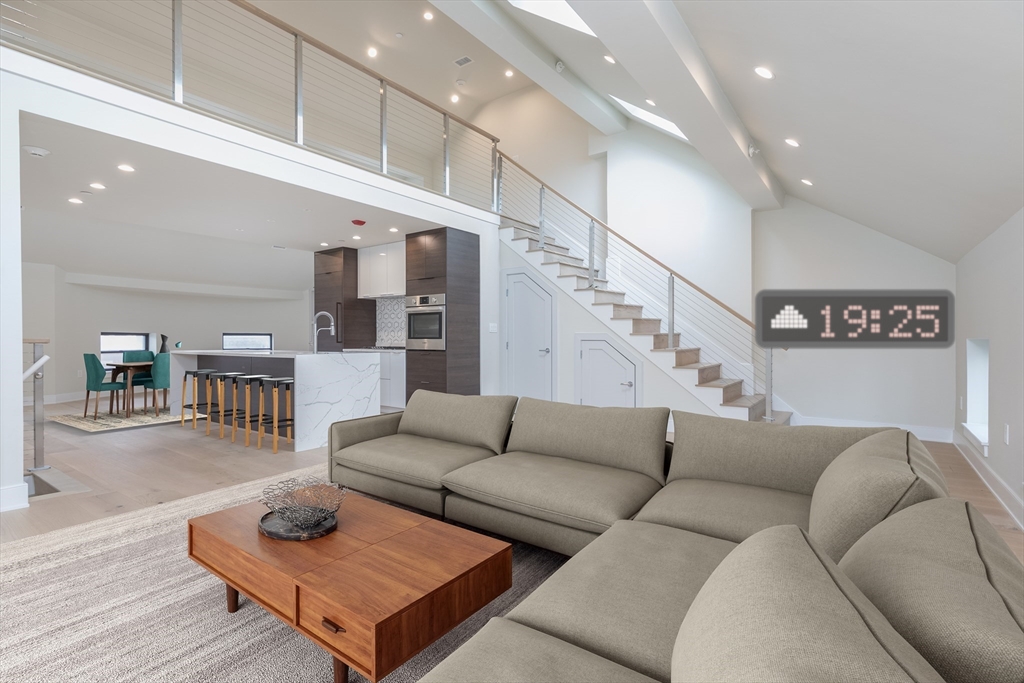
**19:25**
